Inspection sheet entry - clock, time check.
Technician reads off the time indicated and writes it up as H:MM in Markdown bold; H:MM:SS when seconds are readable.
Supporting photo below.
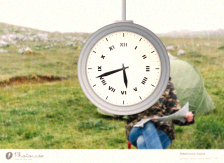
**5:42**
